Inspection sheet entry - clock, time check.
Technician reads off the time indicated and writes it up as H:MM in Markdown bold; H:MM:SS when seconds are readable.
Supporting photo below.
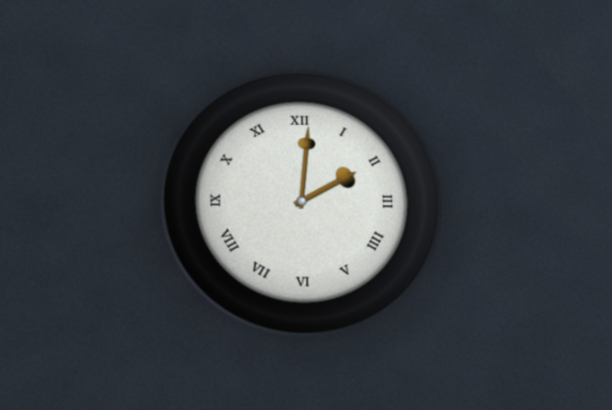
**2:01**
